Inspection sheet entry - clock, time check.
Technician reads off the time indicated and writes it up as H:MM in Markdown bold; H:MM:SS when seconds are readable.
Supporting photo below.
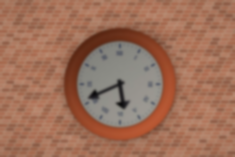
**5:41**
